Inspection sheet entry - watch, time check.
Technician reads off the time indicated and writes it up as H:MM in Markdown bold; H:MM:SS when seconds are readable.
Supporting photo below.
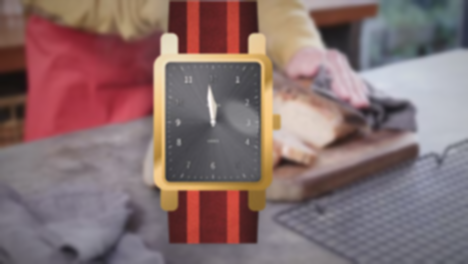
**11:59**
